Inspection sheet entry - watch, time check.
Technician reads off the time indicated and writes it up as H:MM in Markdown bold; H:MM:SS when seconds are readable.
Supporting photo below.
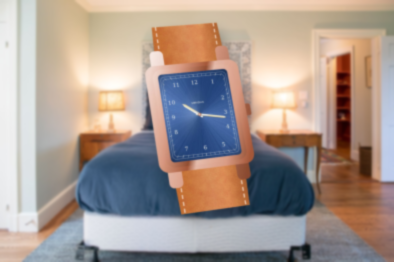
**10:17**
